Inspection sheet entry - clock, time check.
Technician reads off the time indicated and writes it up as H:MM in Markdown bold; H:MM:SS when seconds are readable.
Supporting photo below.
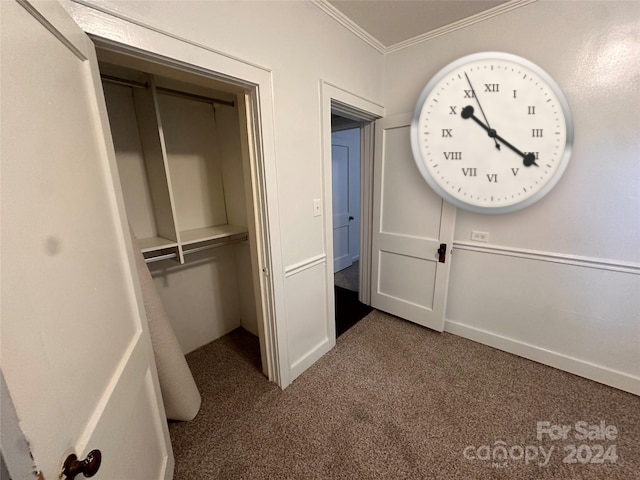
**10:20:56**
